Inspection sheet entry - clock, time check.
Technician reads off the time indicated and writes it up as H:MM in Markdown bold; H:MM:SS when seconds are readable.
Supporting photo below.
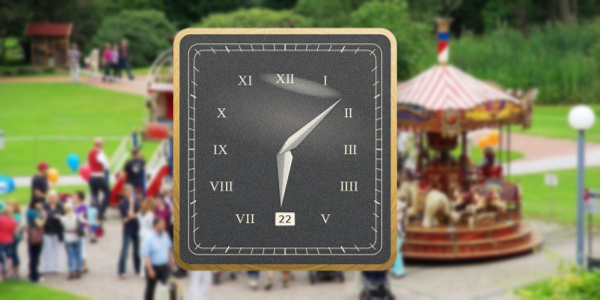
**6:08**
